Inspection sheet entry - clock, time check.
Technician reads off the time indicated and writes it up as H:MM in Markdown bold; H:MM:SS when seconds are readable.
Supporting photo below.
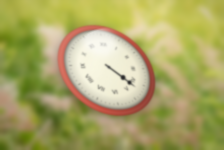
**4:22**
